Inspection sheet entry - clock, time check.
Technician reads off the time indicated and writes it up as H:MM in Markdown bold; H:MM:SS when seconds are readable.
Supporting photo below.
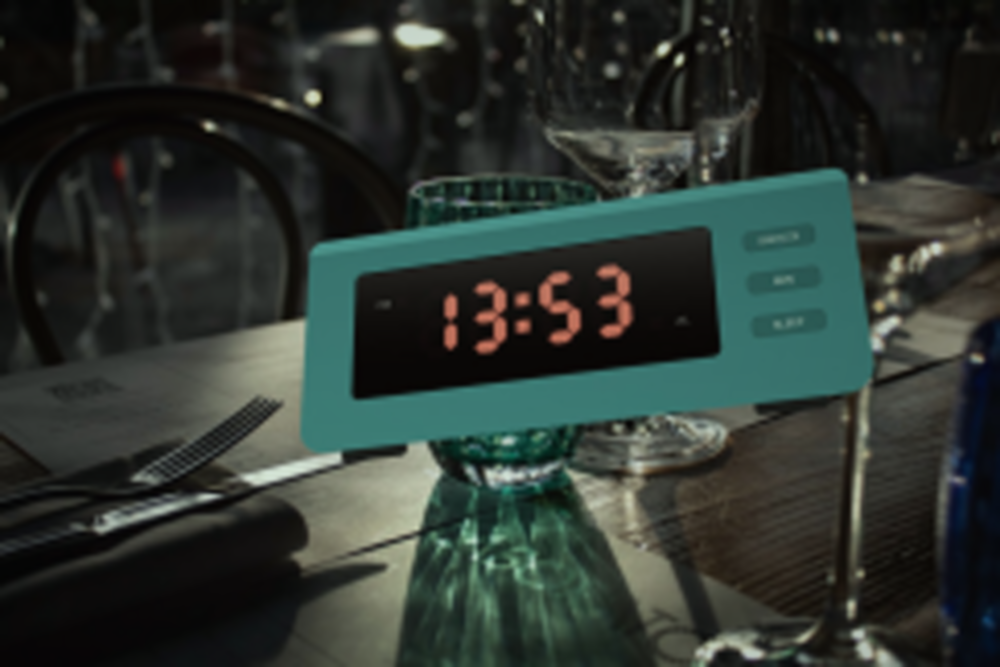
**13:53**
